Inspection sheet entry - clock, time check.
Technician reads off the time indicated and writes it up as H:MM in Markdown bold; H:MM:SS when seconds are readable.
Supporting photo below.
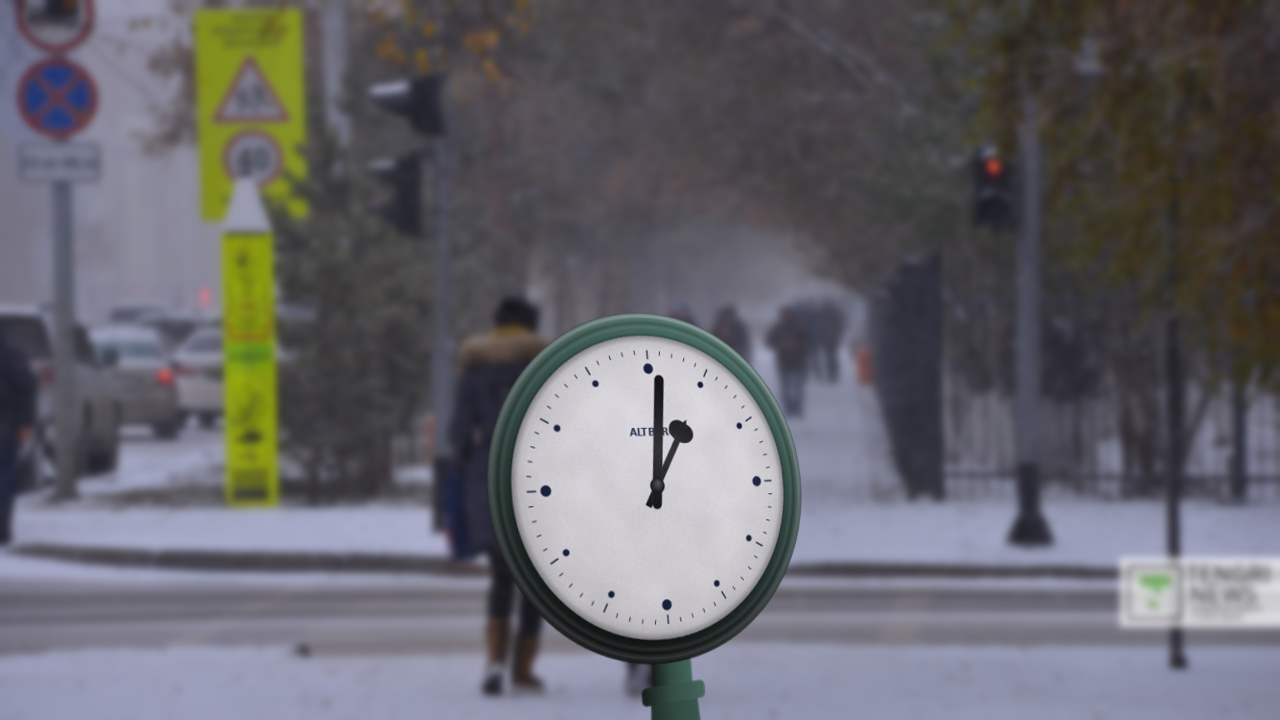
**1:01**
